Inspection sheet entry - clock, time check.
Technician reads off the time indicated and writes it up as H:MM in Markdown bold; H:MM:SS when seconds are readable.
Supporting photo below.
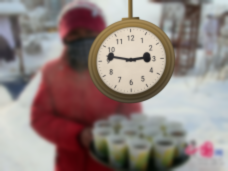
**2:47**
